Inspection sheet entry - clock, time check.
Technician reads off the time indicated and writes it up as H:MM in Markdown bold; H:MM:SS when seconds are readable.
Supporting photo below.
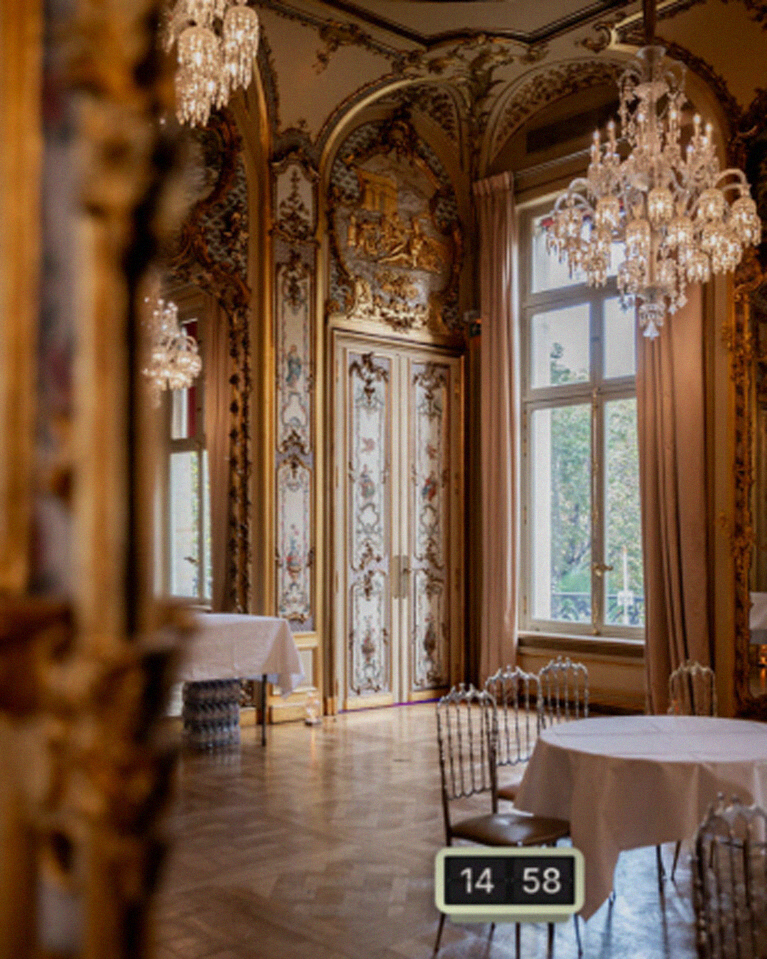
**14:58**
